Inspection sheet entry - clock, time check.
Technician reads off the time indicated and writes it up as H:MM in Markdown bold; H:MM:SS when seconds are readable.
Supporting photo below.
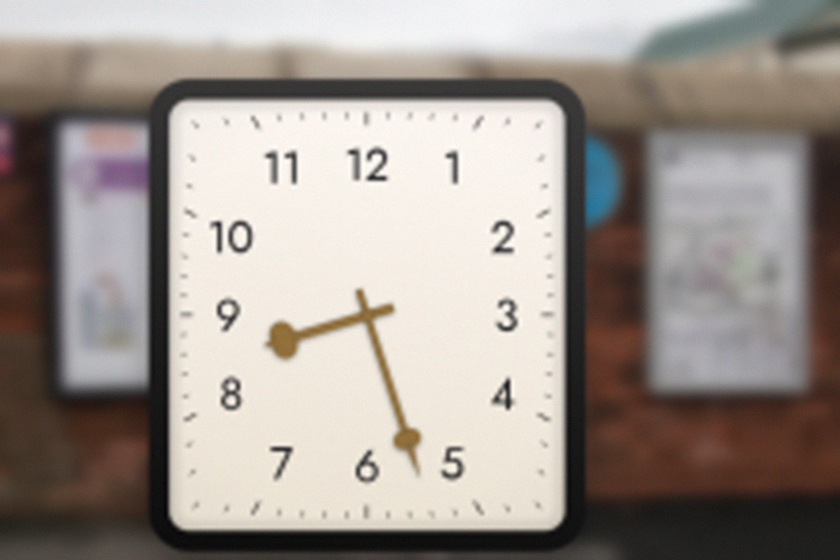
**8:27**
